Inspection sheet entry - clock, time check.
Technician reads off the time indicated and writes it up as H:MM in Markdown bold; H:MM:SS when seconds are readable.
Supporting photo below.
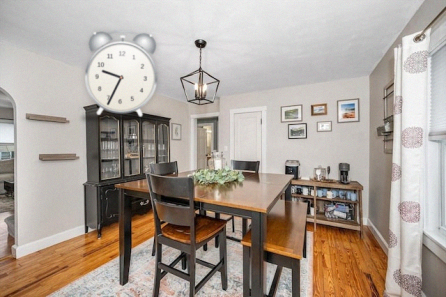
**9:34**
